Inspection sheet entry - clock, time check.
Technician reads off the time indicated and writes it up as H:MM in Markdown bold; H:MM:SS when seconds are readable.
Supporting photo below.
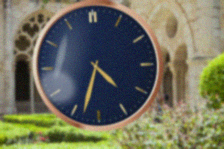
**4:33**
